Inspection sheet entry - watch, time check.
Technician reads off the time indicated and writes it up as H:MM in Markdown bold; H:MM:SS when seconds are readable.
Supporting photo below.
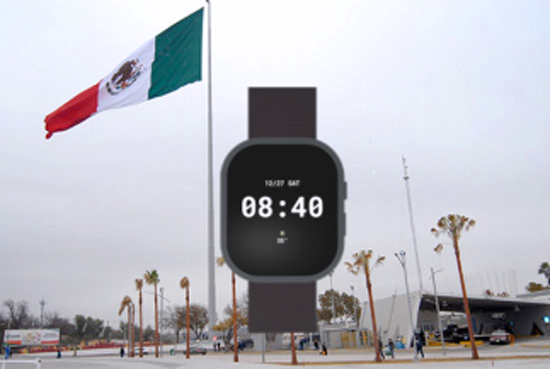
**8:40**
